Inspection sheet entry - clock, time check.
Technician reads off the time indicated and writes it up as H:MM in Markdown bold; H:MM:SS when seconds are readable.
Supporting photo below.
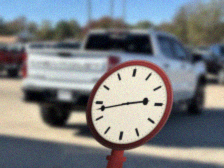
**2:43**
